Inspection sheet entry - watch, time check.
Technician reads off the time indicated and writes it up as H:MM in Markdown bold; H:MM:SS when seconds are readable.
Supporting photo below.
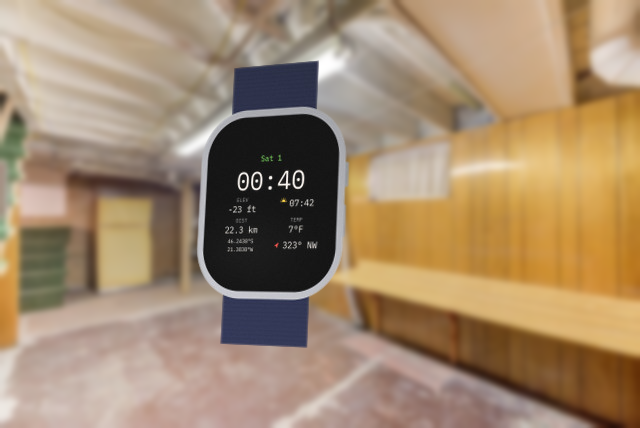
**0:40**
